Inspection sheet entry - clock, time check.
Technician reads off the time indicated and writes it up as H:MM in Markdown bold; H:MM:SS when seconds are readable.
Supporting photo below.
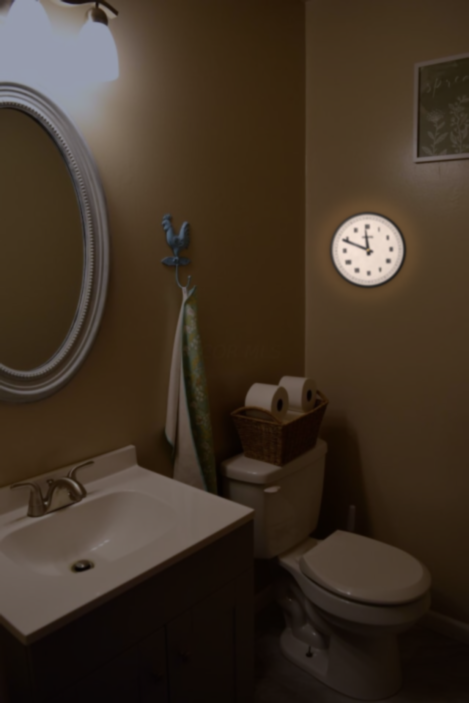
**11:49**
